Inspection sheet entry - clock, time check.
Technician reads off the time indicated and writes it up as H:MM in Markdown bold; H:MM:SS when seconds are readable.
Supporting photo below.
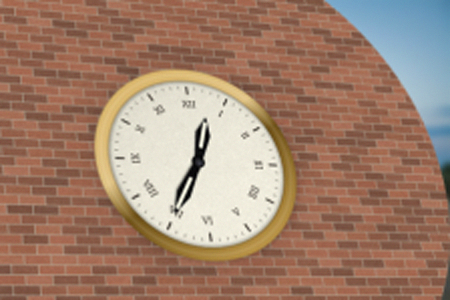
**12:35**
